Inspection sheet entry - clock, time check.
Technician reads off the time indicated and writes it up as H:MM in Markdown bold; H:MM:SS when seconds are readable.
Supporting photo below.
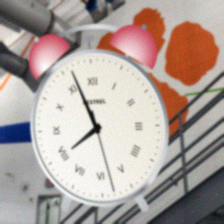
**7:56:28**
